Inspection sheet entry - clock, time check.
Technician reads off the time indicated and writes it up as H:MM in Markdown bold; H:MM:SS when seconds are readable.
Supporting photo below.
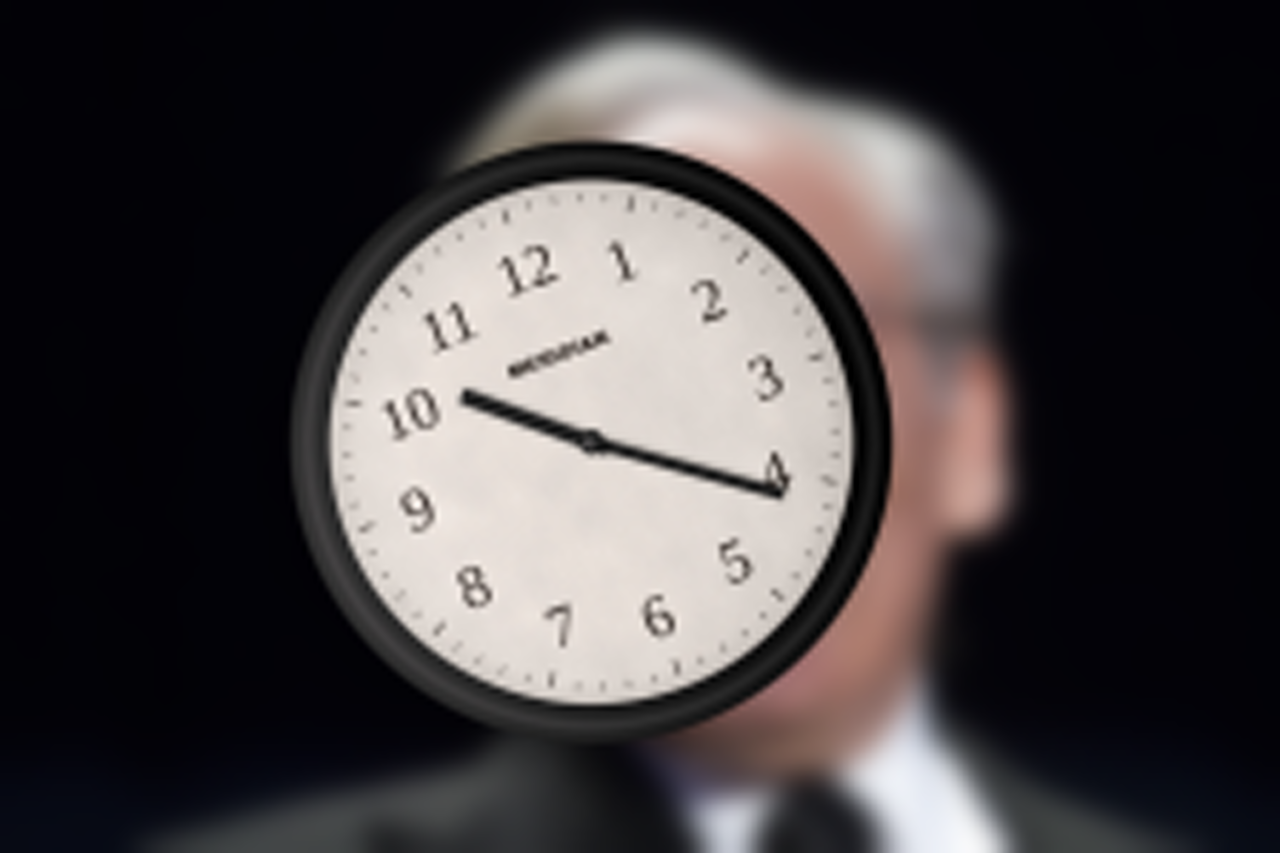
**10:21**
